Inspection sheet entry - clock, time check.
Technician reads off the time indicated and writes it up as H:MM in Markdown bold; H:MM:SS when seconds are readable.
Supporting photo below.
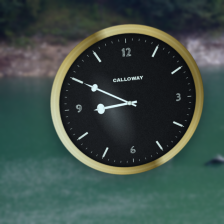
**8:50**
